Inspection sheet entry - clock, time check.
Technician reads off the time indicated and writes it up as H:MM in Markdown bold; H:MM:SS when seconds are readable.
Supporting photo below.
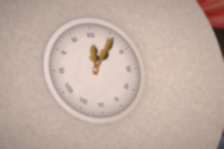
**12:06**
